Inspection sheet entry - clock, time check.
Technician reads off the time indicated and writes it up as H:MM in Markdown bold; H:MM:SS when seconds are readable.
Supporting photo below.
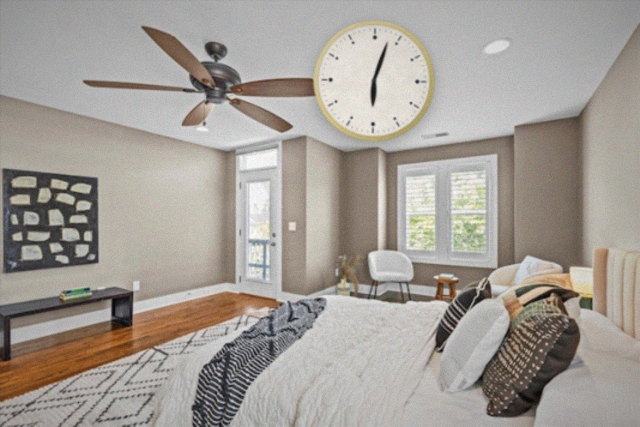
**6:03**
